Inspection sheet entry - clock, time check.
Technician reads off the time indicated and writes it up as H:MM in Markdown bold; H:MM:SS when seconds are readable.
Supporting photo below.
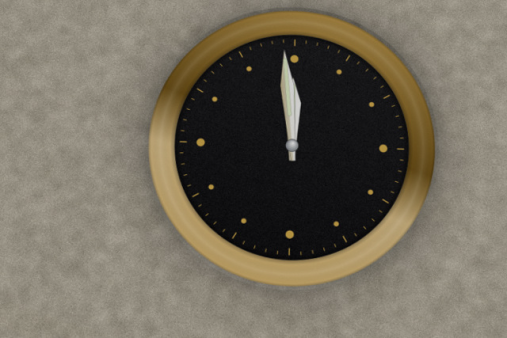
**11:59**
